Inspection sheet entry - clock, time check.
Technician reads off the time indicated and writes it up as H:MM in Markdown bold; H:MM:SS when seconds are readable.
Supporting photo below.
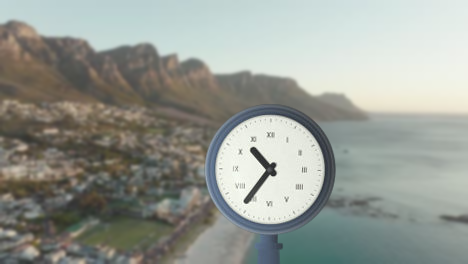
**10:36**
